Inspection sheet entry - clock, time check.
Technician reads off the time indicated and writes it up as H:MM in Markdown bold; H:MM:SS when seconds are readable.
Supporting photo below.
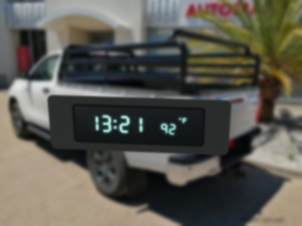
**13:21**
